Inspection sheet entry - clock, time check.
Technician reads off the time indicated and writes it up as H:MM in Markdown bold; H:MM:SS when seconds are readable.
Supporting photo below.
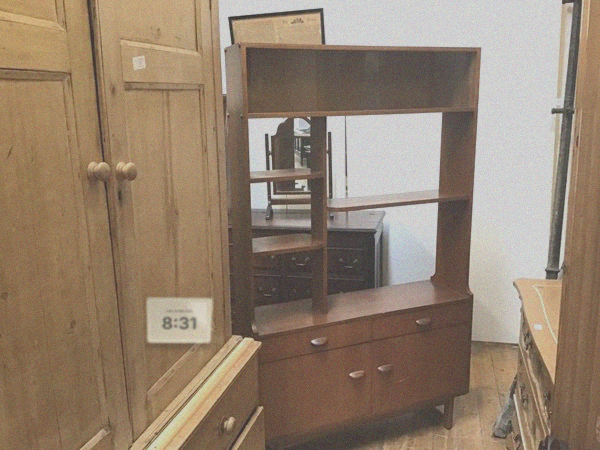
**8:31**
